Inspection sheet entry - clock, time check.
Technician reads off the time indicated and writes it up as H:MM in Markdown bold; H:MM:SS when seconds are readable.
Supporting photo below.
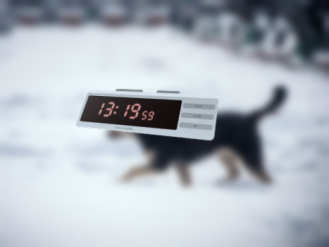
**13:19:59**
